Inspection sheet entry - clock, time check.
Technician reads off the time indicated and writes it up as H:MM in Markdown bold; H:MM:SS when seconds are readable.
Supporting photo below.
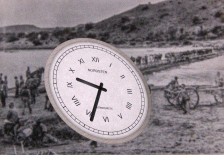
**9:34**
